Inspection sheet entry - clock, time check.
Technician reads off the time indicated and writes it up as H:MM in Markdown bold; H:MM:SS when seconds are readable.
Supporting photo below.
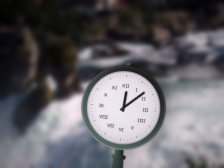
**12:08**
